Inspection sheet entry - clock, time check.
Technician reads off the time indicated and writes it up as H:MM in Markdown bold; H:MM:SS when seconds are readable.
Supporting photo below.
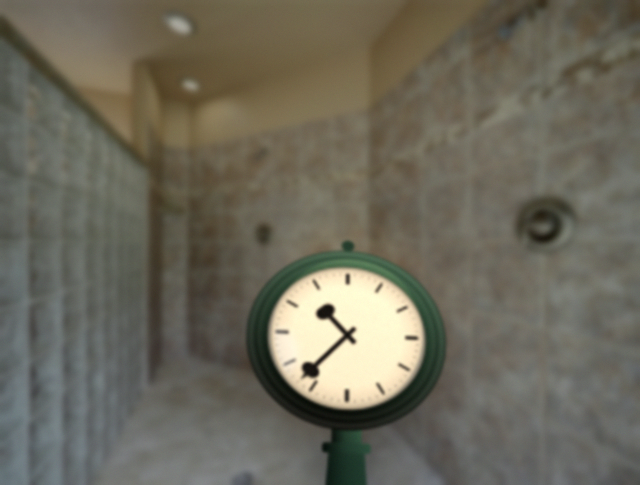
**10:37**
